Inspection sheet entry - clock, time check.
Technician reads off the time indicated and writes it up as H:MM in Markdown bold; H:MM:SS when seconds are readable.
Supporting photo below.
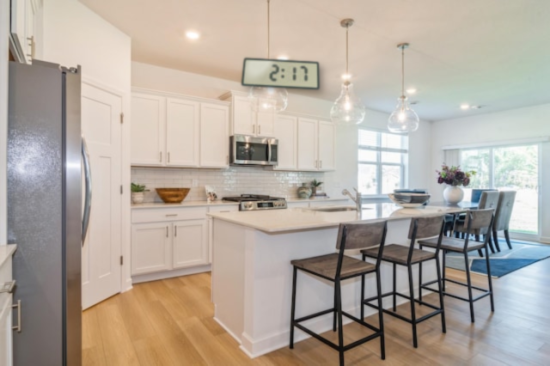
**2:17**
